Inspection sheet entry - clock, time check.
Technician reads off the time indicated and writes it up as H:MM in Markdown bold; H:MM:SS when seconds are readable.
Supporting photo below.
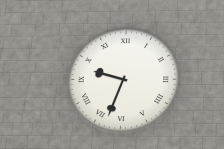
**9:33**
